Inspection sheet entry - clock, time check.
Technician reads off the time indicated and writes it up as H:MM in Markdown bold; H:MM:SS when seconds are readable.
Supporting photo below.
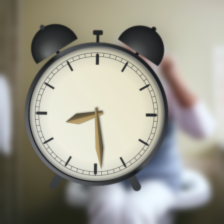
**8:29**
